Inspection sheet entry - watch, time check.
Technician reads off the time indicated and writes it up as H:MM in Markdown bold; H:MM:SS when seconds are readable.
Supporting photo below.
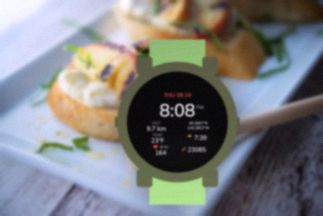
**8:08**
